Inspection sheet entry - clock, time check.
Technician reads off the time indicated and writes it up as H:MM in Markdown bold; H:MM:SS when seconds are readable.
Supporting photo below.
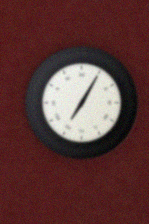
**7:05**
